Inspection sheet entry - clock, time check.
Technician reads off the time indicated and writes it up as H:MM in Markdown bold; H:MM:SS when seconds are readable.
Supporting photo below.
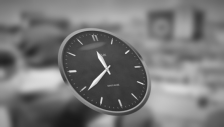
**11:39**
